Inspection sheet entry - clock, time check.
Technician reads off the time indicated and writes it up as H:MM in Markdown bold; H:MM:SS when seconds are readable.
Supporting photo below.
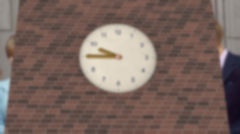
**9:45**
